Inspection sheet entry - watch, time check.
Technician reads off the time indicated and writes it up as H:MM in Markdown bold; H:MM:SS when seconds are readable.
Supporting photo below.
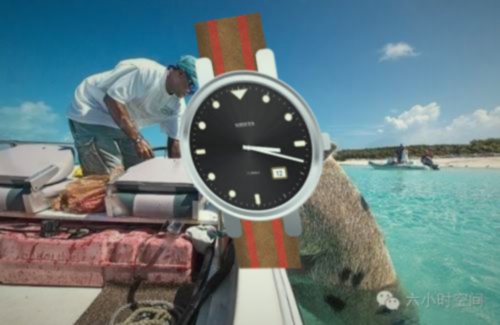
**3:18**
